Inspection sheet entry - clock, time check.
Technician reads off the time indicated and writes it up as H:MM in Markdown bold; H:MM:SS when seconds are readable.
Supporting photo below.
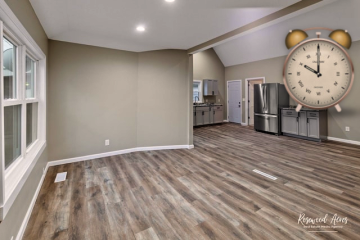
**10:00**
